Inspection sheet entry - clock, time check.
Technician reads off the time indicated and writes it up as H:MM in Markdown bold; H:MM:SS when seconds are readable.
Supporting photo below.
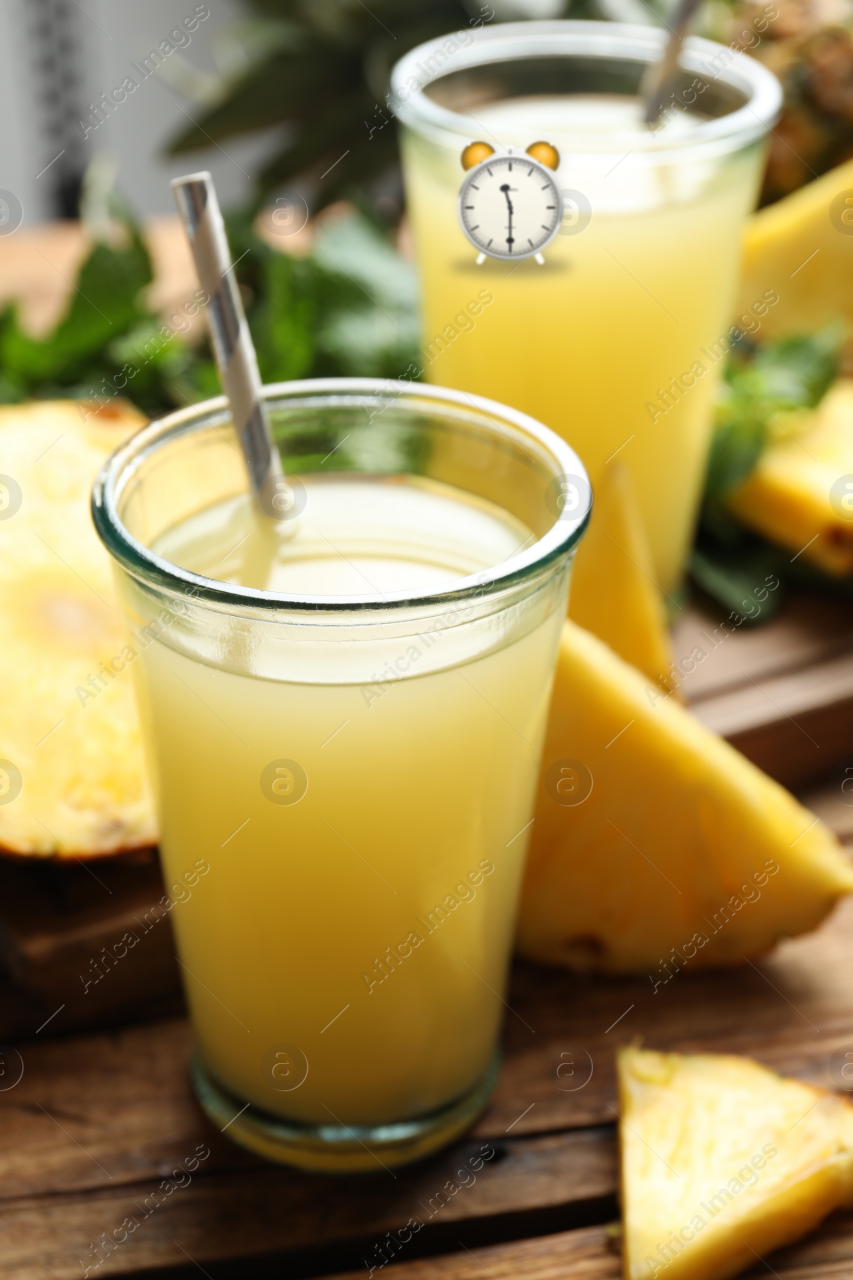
**11:30**
